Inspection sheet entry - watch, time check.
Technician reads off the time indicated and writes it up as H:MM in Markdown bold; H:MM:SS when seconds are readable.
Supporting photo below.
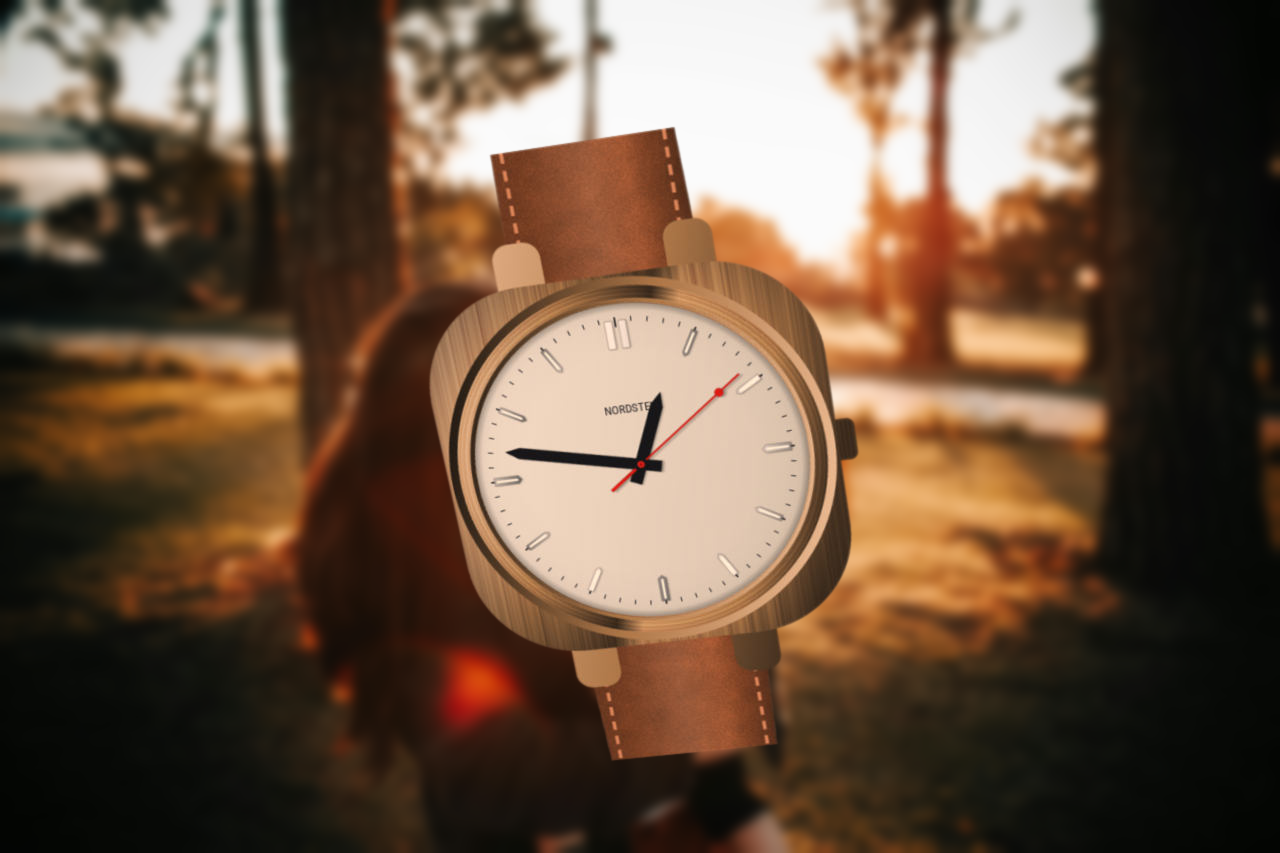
**12:47:09**
